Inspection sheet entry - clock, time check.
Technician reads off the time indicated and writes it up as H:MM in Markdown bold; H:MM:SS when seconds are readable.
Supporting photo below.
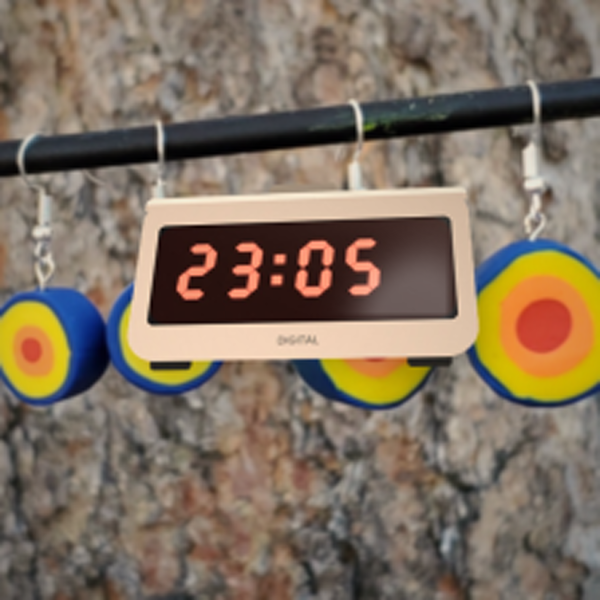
**23:05**
